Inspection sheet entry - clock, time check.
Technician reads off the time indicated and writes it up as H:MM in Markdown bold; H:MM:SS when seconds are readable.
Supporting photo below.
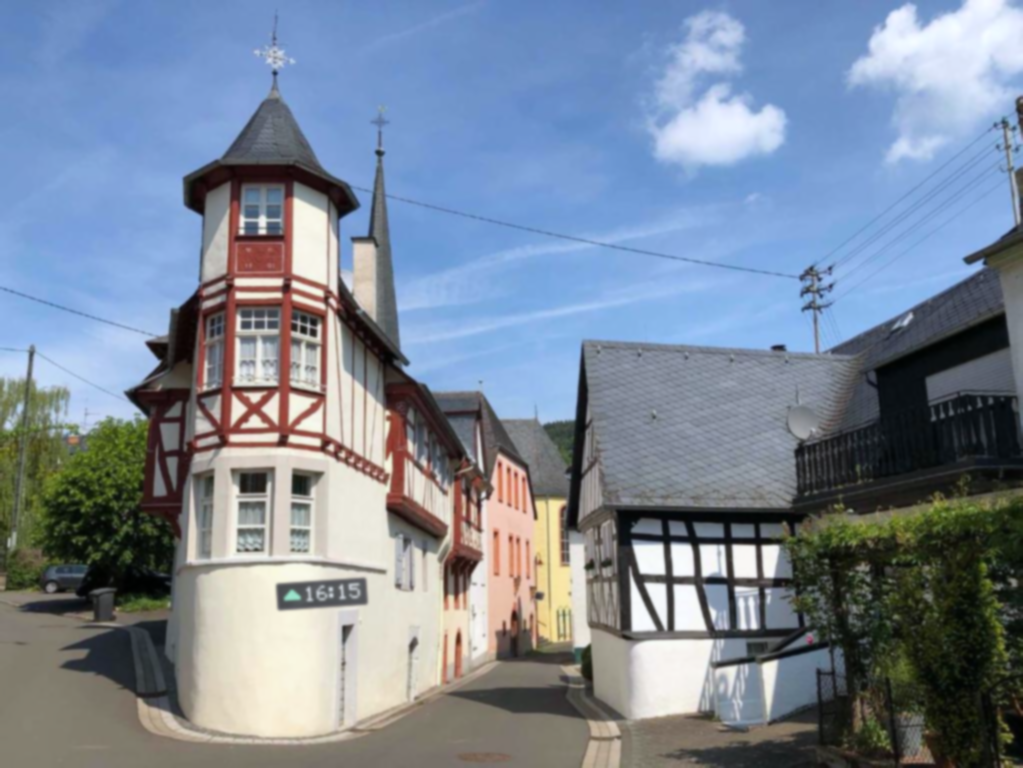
**16:15**
